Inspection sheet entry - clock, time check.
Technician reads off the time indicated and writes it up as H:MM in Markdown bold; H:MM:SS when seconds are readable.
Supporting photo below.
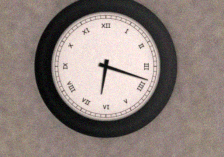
**6:18**
